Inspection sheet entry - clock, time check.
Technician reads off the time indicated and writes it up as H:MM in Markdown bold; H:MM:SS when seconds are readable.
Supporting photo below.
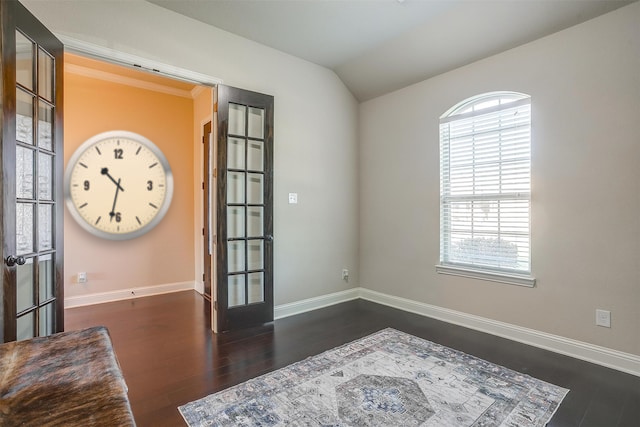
**10:32**
